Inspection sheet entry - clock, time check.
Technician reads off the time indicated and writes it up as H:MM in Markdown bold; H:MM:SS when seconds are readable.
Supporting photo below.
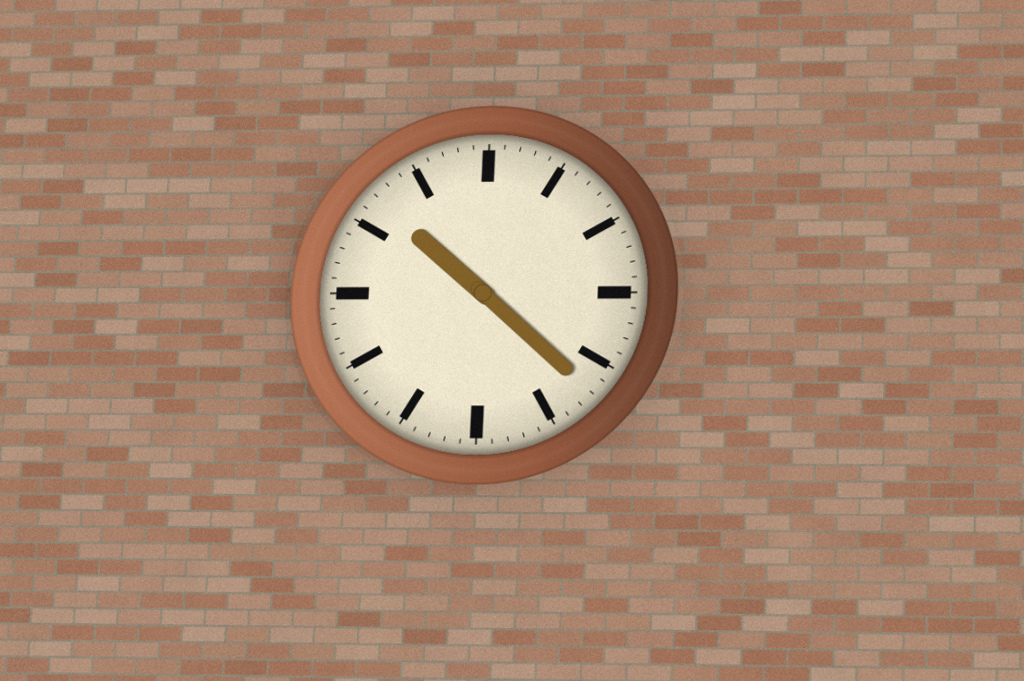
**10:22**
